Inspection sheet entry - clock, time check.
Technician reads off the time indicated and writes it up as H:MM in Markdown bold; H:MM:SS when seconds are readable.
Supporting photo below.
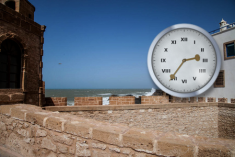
**2:36**
